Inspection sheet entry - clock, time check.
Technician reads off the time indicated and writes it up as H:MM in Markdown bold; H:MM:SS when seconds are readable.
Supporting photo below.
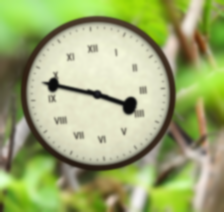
**3:48**
